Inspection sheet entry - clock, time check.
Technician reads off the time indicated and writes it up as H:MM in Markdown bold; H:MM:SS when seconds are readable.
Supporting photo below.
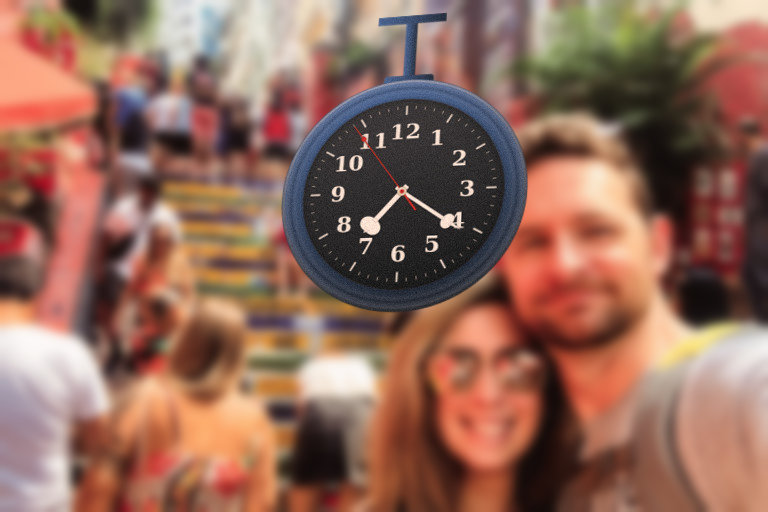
**7:20:54**
